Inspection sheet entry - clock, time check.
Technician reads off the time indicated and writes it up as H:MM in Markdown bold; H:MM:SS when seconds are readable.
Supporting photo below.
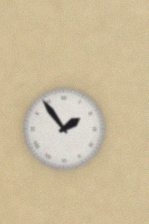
**1:54**
